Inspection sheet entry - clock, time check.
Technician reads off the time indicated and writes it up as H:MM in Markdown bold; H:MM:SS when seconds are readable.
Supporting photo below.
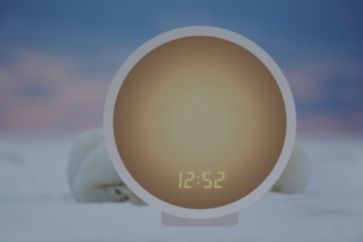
**12:52**
